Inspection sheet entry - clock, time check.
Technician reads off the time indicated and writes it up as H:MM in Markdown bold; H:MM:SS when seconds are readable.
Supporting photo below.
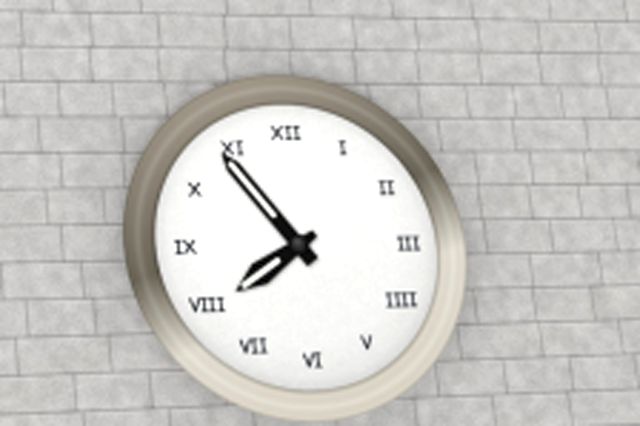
**7:54**
